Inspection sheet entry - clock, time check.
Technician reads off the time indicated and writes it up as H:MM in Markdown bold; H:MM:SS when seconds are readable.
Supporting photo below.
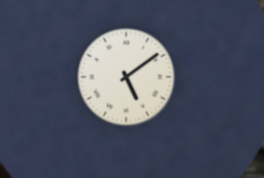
**5:09**
